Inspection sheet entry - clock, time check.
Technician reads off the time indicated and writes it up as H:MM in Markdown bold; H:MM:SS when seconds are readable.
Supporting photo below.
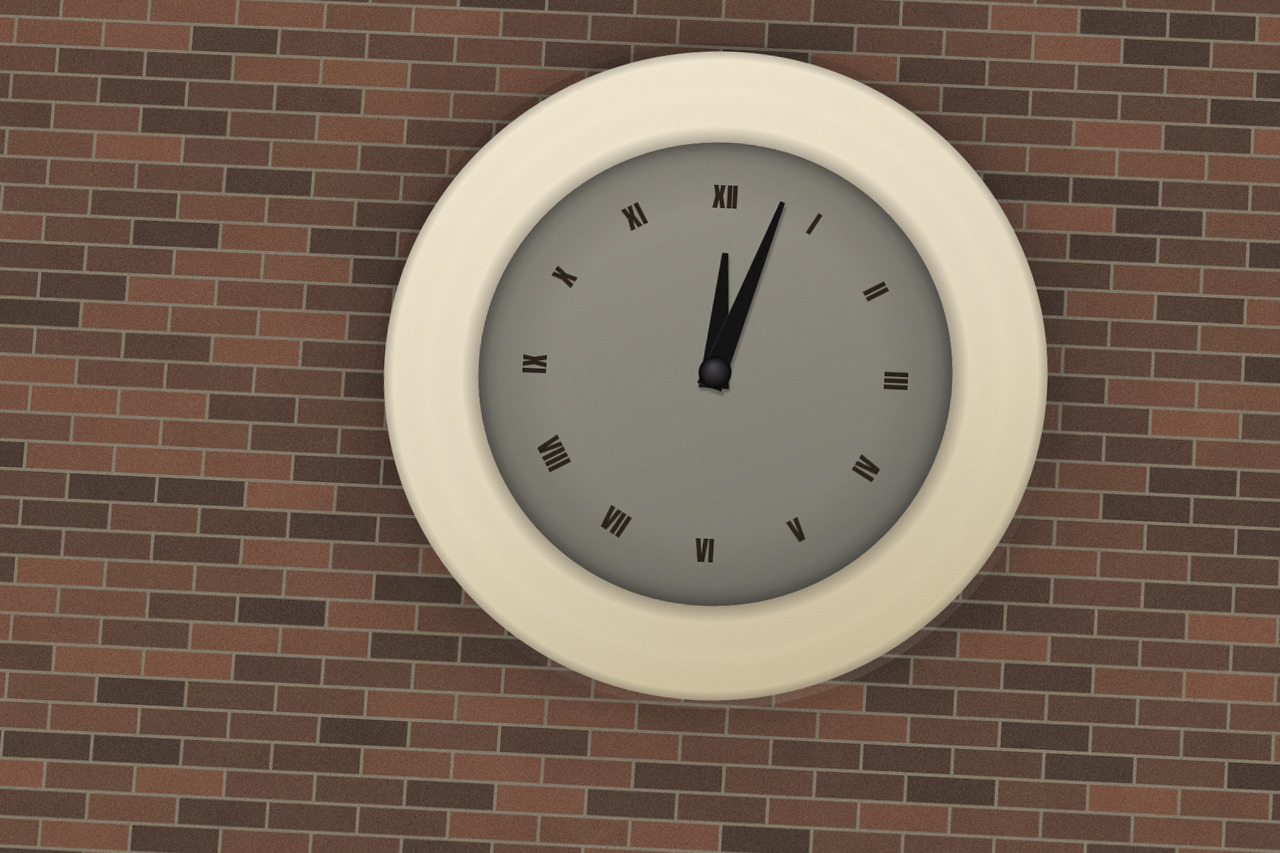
**12:03**
